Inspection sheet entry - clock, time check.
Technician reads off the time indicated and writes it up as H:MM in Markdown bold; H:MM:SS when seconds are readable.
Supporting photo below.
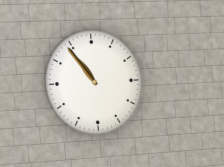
**10:54**
